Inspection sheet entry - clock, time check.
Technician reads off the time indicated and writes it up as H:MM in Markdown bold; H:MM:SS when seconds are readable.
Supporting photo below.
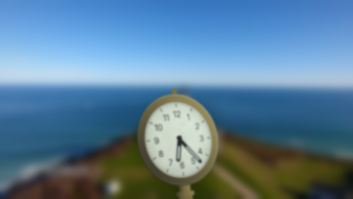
**6:23**
